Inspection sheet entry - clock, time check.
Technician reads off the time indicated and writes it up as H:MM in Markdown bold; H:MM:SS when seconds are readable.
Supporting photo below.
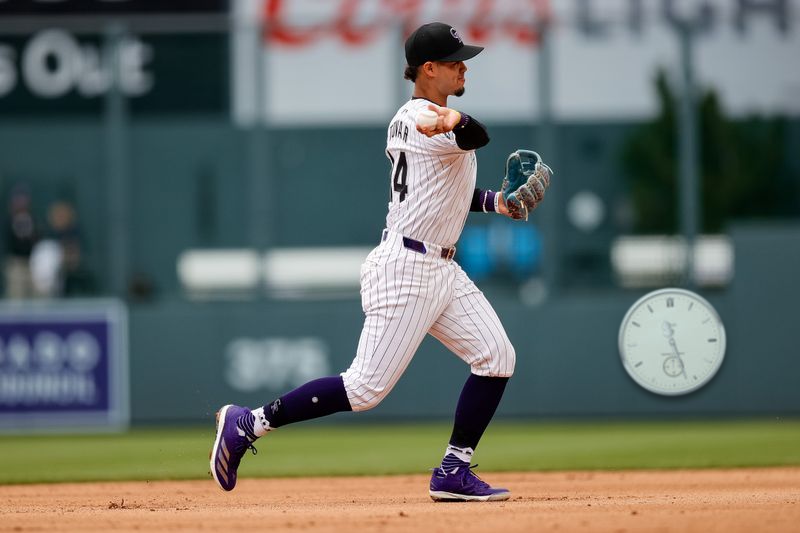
**11:27**
